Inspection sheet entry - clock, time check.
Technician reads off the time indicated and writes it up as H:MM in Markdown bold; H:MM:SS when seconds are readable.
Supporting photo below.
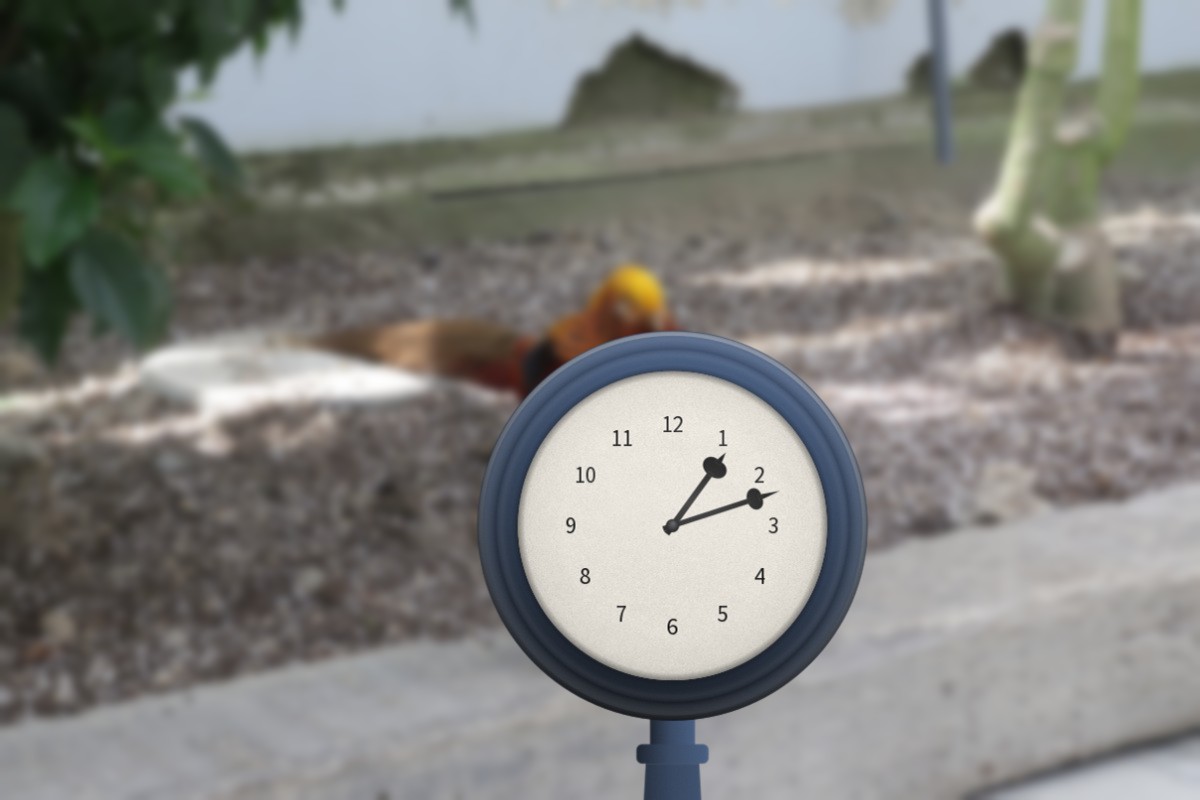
**1:12**
